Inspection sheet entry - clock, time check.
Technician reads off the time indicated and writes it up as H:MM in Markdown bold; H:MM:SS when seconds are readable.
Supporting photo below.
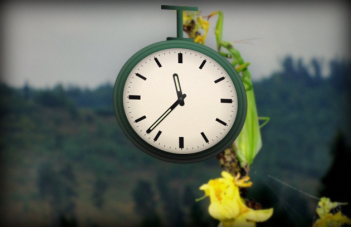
**11:37**
